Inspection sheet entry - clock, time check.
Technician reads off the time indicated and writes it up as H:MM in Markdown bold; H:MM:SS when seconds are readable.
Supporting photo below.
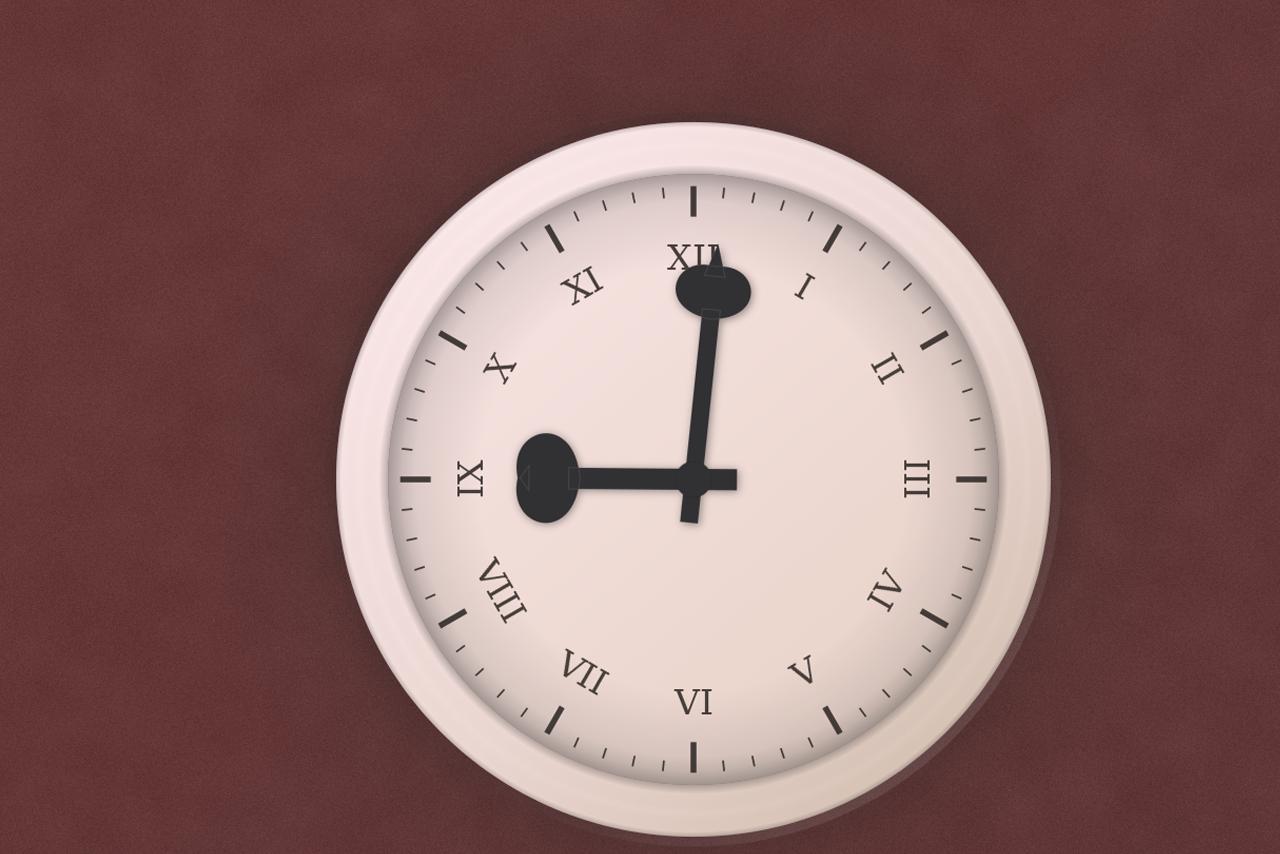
**9:01**
